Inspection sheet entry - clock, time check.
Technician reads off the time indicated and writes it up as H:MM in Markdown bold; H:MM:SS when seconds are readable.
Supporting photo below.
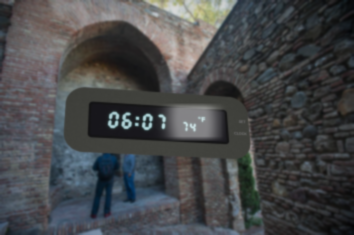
**6:07**
